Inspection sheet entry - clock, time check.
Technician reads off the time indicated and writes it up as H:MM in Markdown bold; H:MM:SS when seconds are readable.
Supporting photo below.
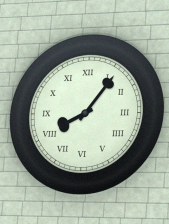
**8:06**
